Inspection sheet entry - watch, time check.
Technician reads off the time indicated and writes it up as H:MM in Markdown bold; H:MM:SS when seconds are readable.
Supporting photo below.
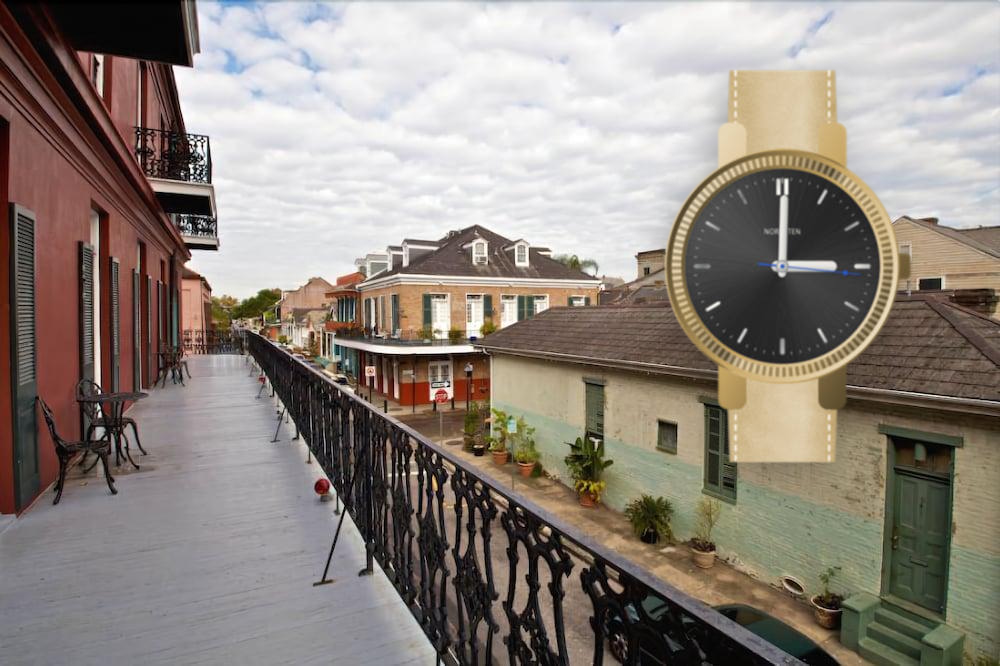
**3:00:16**
